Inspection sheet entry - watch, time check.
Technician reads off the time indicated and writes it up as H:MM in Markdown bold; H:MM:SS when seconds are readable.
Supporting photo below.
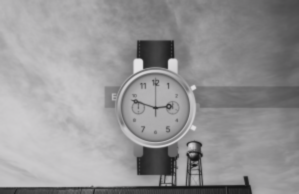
**2:48**
